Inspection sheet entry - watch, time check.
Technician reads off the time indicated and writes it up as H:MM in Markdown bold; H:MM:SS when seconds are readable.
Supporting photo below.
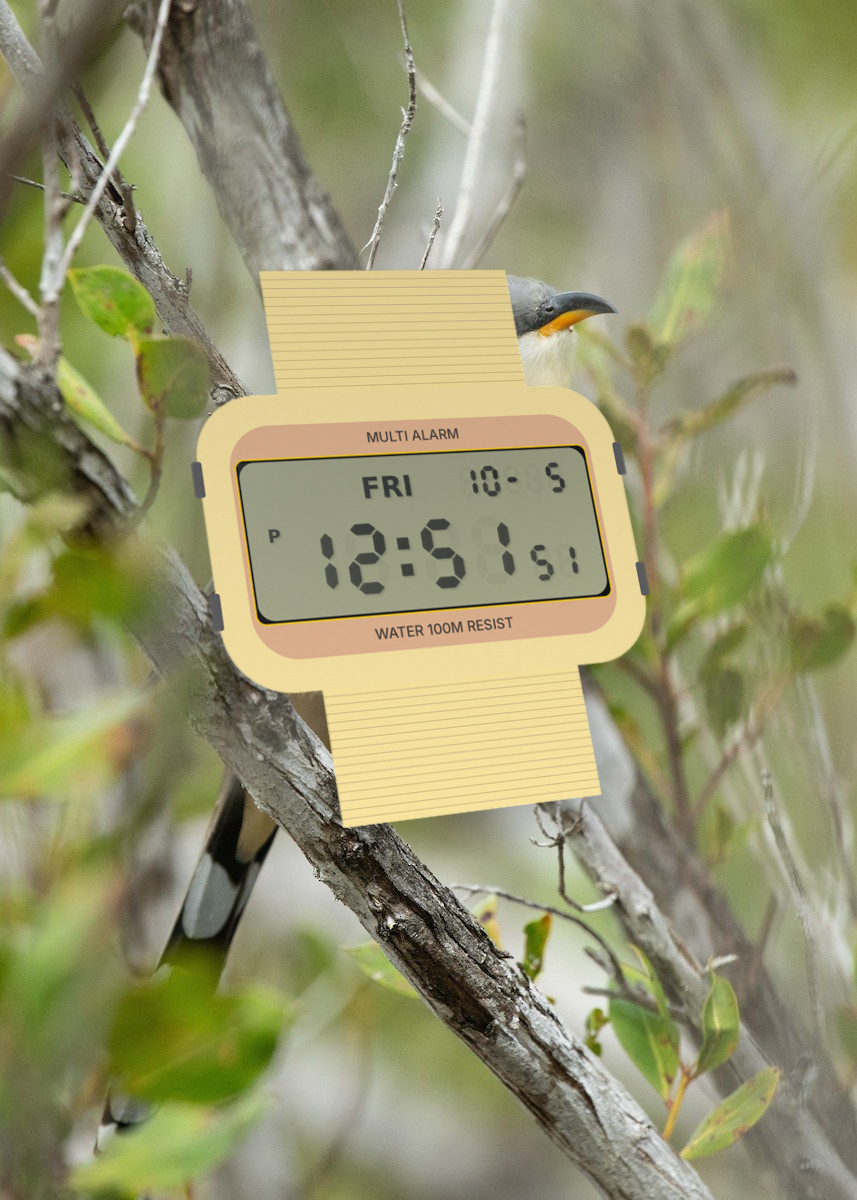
**12:51:51**
